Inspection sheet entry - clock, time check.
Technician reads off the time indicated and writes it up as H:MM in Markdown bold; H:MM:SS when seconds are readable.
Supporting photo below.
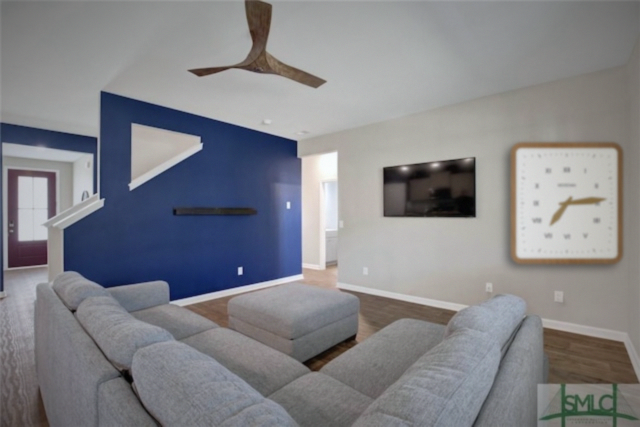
**7:14**
